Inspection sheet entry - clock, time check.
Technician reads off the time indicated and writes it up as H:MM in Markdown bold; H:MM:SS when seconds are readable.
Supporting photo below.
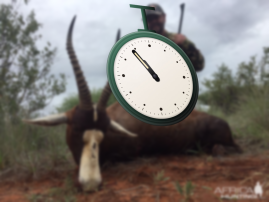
**10:54**
